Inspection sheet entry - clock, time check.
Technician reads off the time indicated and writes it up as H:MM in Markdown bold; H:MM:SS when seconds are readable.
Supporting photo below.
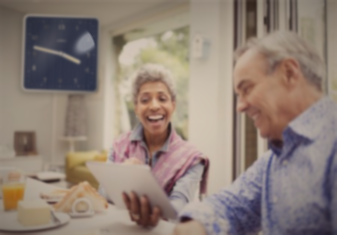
**3:47**
